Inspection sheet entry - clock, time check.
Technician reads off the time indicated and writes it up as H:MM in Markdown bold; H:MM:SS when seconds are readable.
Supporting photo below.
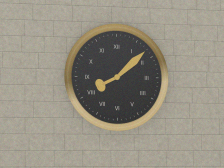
**8:08**
